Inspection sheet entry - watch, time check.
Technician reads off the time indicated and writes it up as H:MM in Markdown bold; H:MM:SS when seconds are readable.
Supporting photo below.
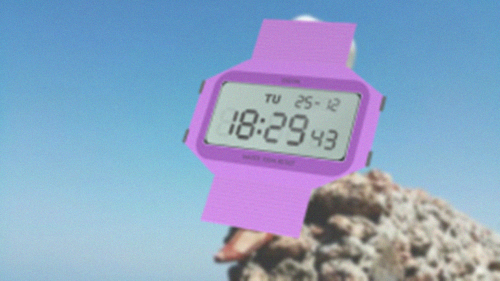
**18:29:43**
